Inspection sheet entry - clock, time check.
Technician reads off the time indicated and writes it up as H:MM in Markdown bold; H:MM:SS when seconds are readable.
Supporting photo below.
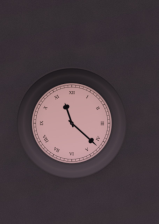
**11:22**
